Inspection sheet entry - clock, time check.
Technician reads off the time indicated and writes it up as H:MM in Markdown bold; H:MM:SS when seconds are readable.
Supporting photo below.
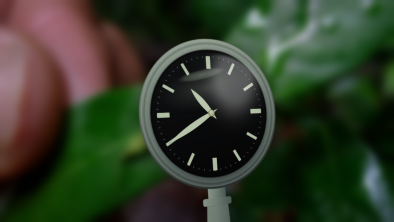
**10:40**
